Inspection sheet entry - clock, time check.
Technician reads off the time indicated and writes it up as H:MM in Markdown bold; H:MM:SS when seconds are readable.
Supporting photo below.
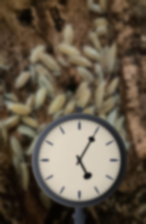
**5:05**
